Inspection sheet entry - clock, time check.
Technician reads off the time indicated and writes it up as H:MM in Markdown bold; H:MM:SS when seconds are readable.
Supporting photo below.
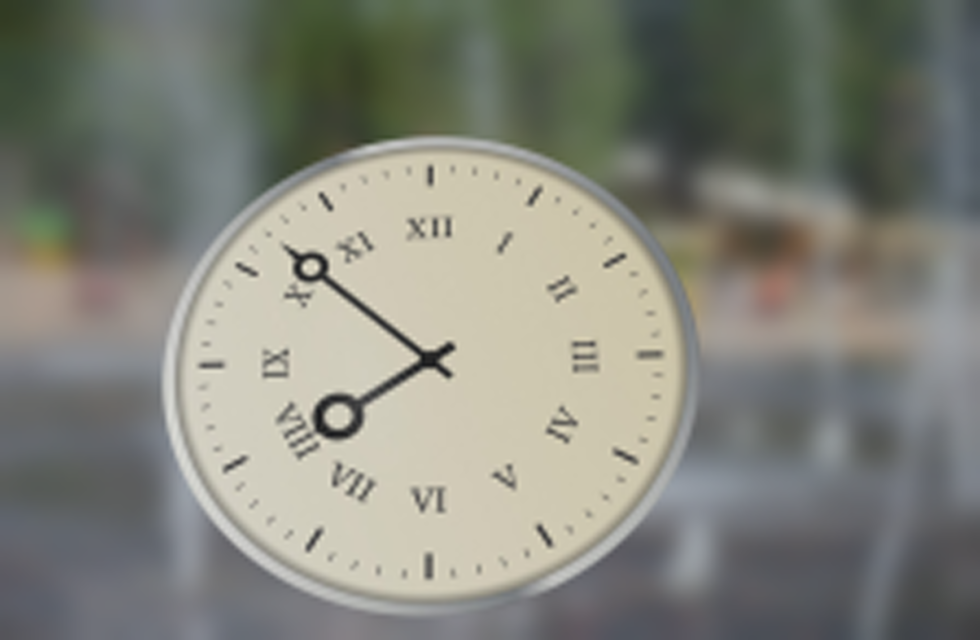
**7:52**
